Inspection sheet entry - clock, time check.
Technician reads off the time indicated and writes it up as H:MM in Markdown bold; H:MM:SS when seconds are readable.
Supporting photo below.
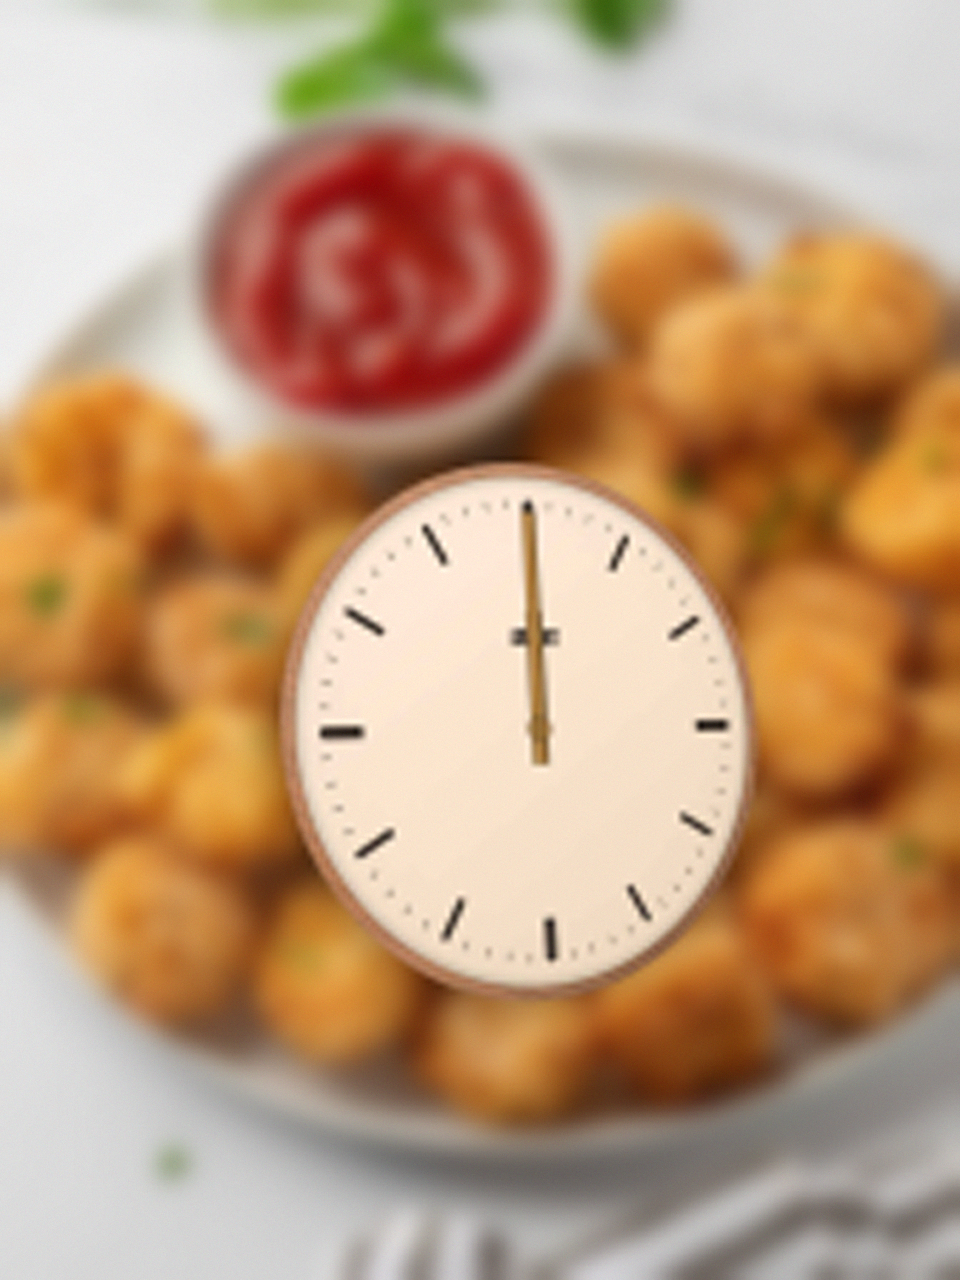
**12:00**
